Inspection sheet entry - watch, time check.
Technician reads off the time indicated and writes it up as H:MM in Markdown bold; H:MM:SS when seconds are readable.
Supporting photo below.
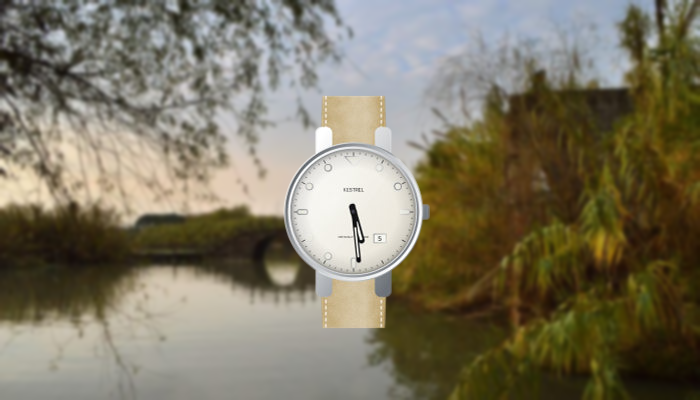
**5:29**
